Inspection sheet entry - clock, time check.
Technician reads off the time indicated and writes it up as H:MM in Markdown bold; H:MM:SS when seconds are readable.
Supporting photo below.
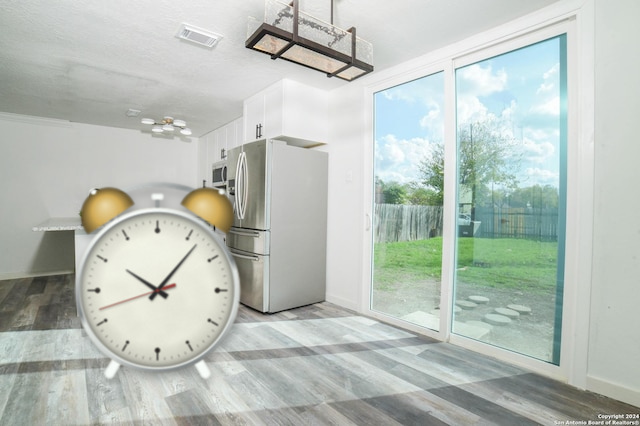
**10:06:42**
